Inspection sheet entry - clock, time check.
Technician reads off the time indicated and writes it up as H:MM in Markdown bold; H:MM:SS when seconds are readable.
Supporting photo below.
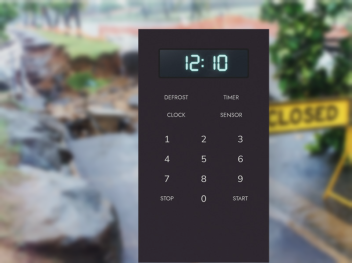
**12:10**
